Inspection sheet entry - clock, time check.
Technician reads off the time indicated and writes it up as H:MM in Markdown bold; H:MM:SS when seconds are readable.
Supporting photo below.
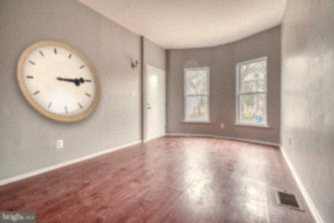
**3:15**
